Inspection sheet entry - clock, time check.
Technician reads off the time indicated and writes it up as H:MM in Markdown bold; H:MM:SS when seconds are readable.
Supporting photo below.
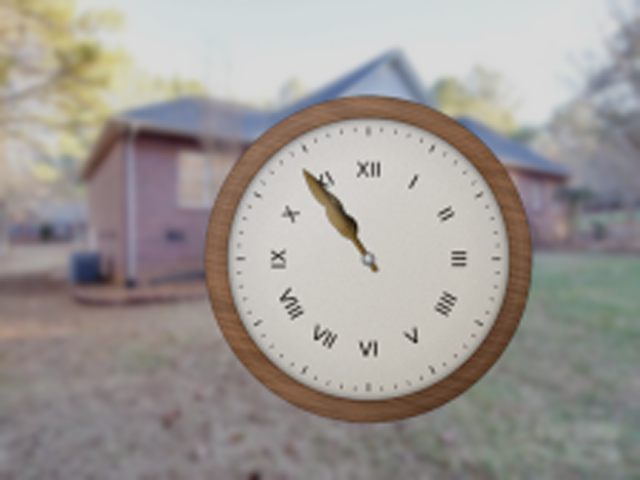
**10:54**
